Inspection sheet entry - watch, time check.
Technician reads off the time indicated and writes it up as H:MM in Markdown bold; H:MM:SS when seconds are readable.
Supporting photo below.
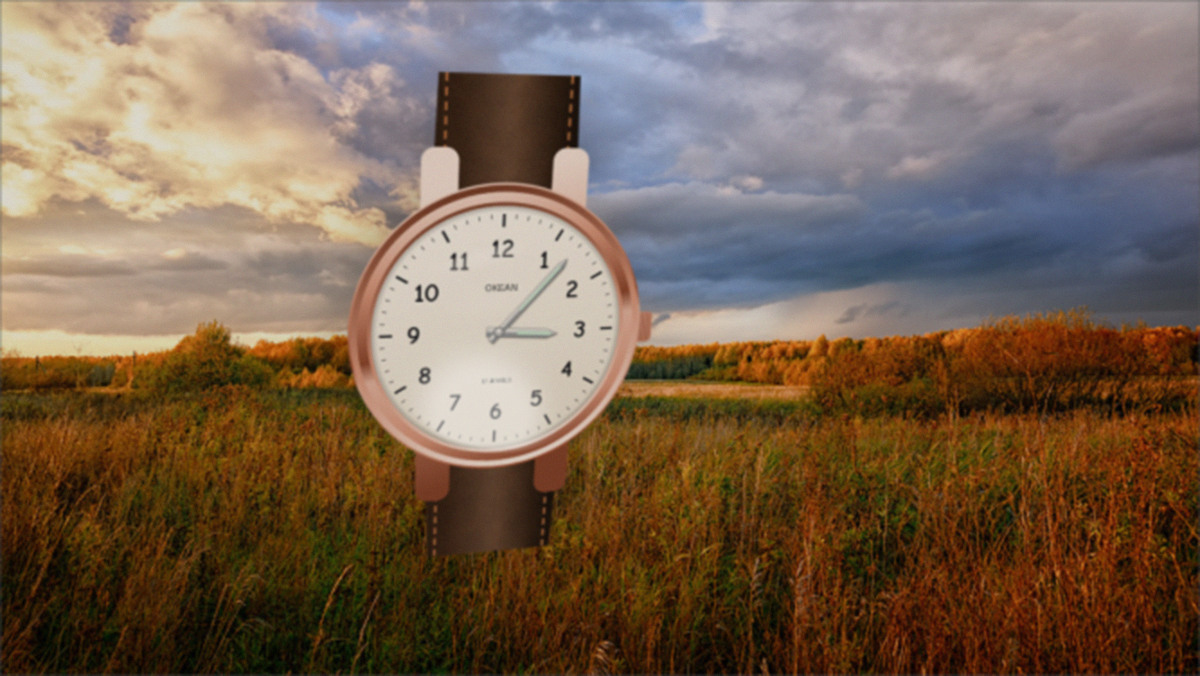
**3:07**
